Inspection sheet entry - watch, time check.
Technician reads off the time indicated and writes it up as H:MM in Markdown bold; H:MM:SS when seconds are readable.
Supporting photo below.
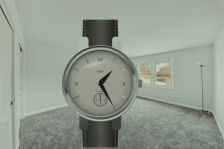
**1:25**
